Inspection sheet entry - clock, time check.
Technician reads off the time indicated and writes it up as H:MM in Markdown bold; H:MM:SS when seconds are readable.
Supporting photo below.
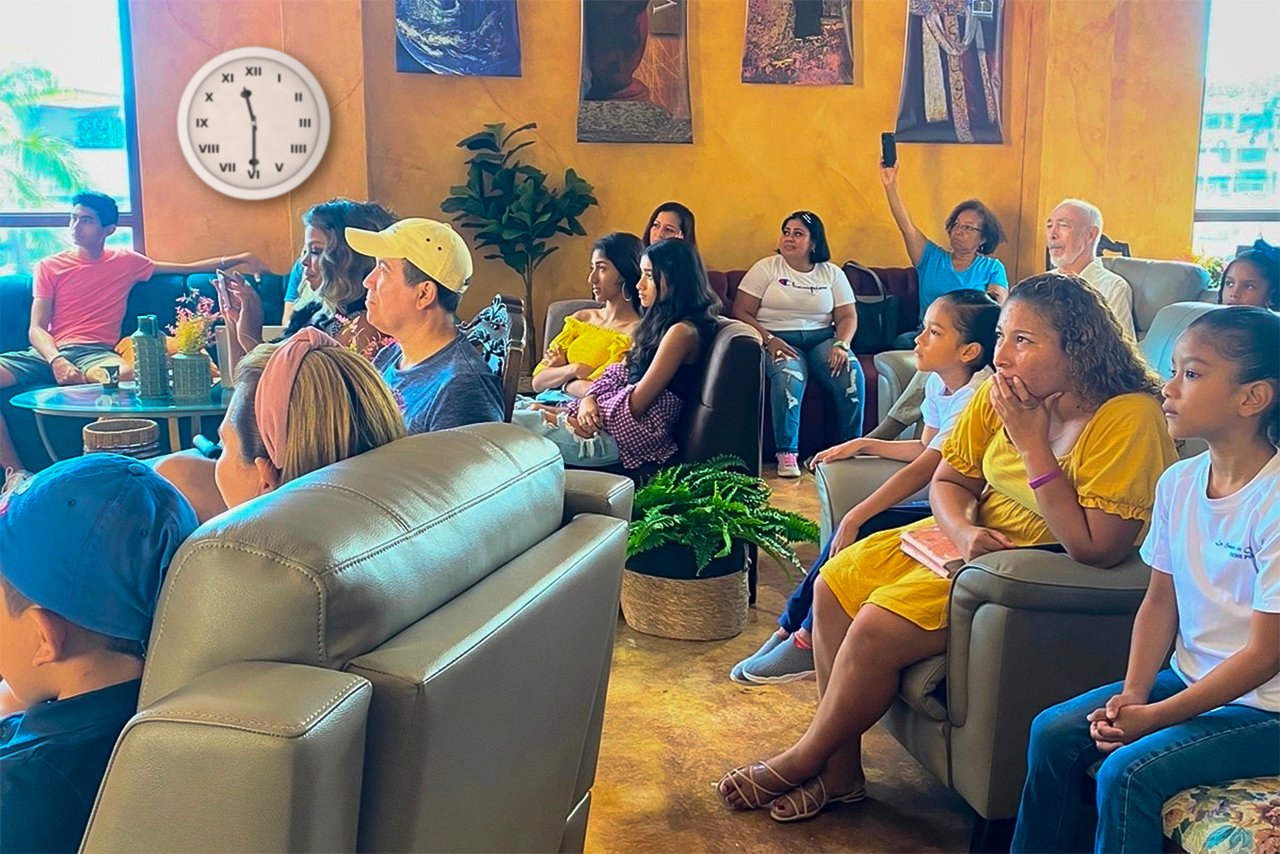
**11:30**
